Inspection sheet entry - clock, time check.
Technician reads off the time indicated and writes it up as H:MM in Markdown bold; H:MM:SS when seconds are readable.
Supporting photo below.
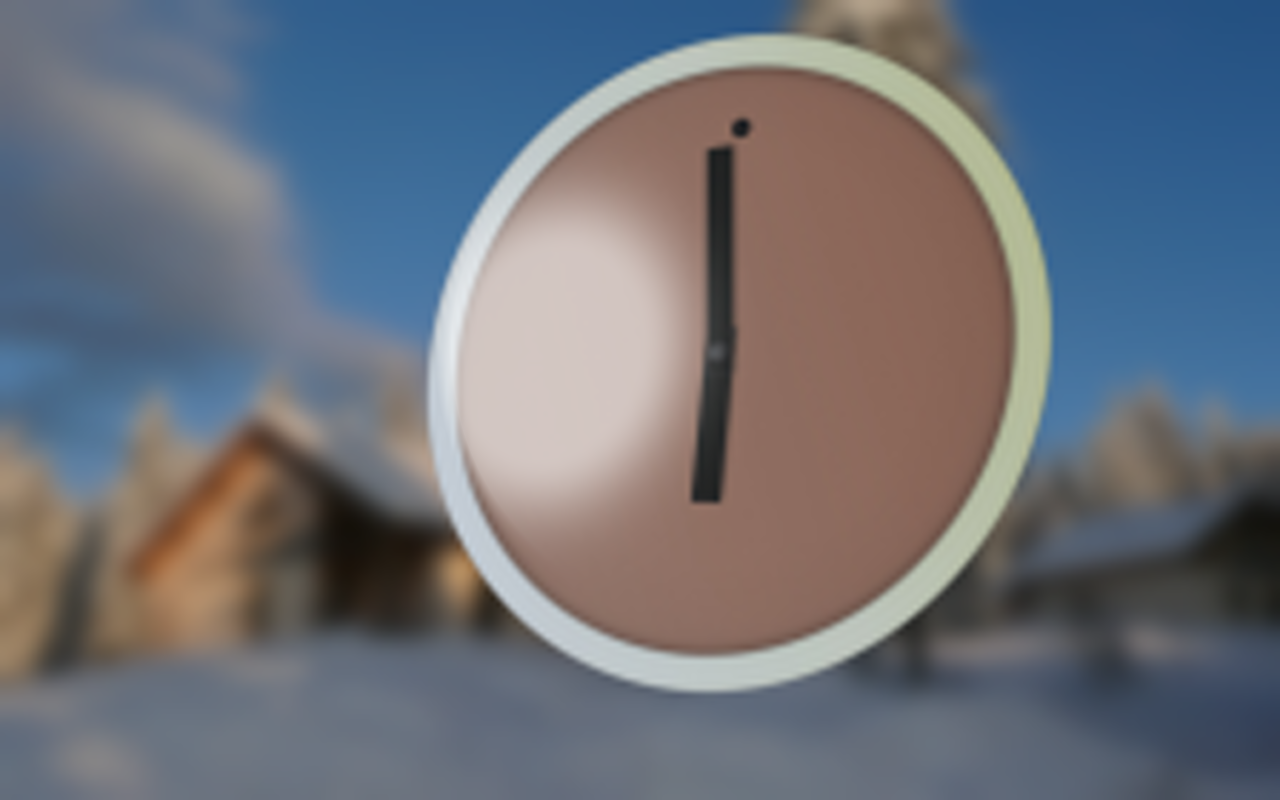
**5:59**
